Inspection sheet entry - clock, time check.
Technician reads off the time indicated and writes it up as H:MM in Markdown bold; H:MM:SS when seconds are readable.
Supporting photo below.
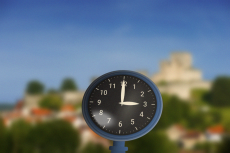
**3:00**
